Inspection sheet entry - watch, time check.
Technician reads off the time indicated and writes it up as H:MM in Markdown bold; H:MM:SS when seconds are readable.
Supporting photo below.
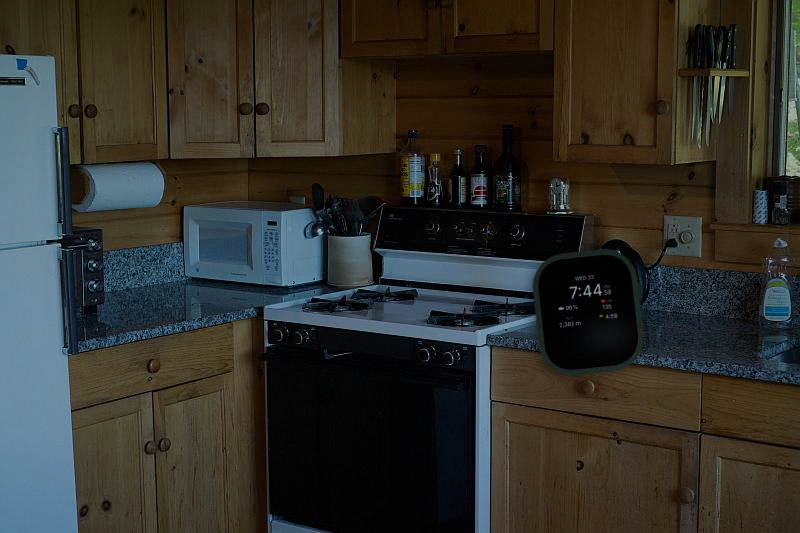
**7:44**
